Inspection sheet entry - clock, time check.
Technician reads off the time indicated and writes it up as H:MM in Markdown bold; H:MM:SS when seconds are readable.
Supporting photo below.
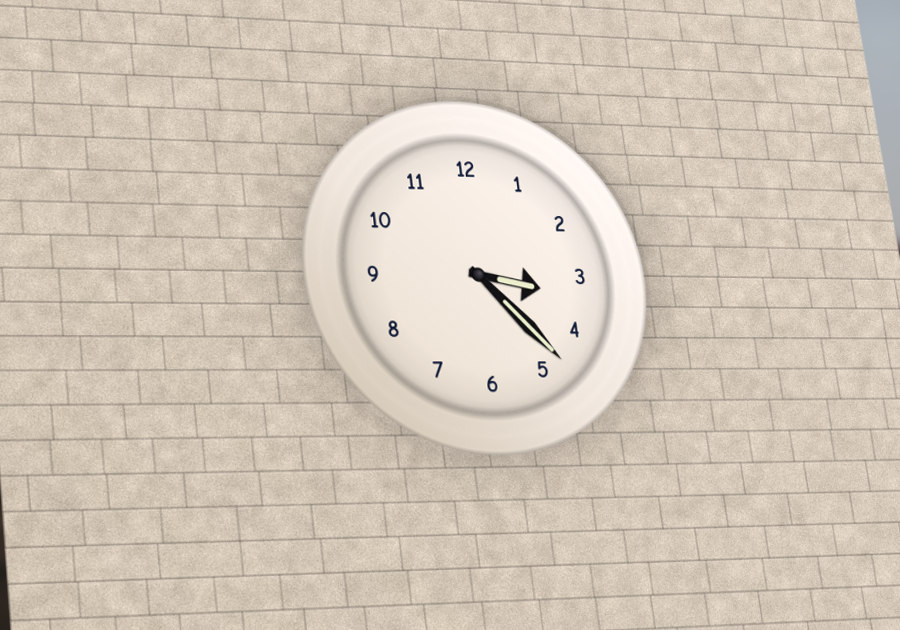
**3:23**
